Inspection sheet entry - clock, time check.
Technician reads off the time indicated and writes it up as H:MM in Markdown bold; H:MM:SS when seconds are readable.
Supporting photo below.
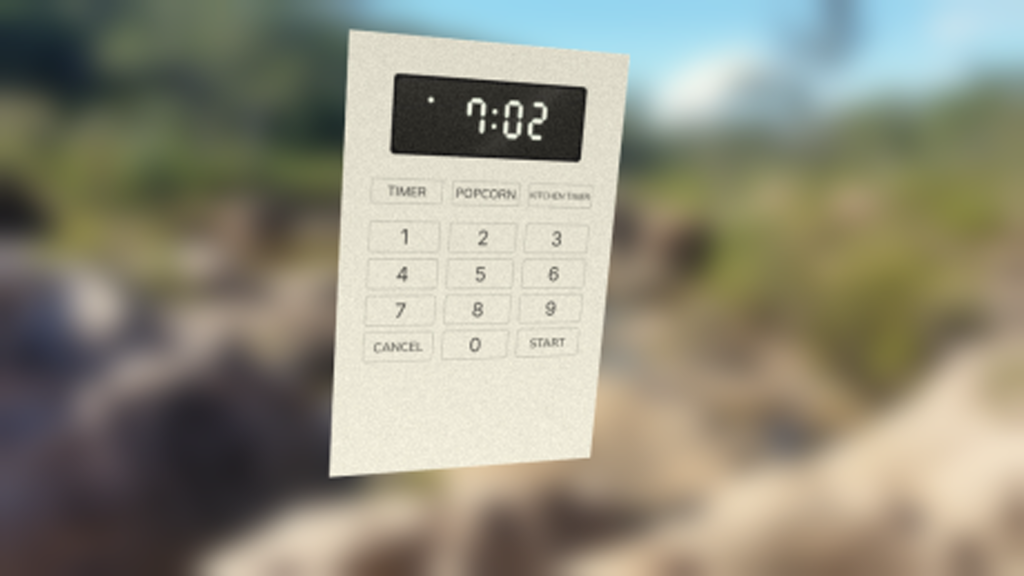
**7:02**
